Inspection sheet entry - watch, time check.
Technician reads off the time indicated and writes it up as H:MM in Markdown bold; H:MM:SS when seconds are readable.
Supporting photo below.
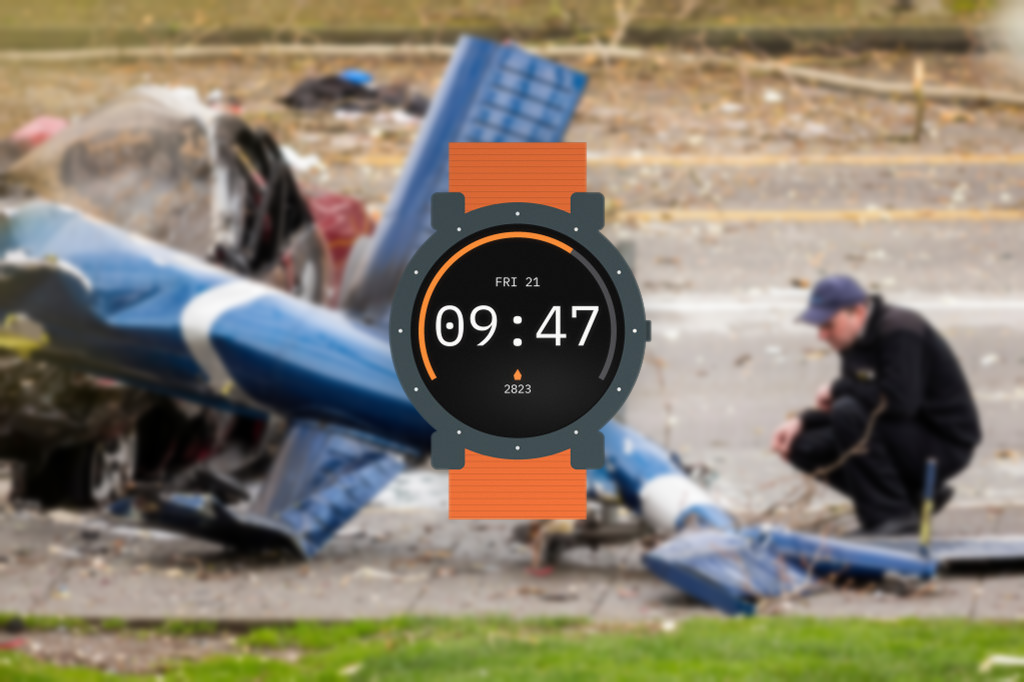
**9:47**
